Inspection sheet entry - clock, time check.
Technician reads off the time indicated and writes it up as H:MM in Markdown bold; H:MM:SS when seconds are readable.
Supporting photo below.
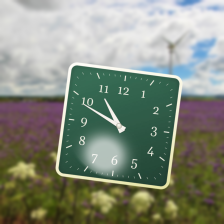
**10:49**
